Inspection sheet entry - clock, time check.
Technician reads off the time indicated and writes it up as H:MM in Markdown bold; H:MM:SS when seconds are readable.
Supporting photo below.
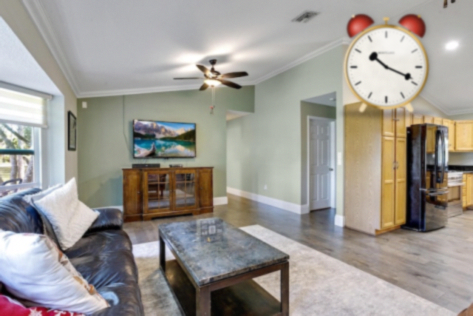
**10:19**
